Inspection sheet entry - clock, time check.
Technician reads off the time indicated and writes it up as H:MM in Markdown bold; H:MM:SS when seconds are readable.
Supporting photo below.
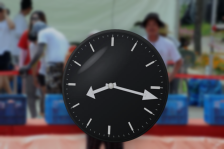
**8:17**
